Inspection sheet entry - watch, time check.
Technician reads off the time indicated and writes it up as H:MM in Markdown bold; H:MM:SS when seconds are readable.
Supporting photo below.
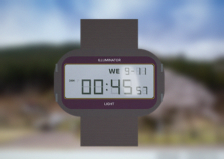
**0:45:57**
